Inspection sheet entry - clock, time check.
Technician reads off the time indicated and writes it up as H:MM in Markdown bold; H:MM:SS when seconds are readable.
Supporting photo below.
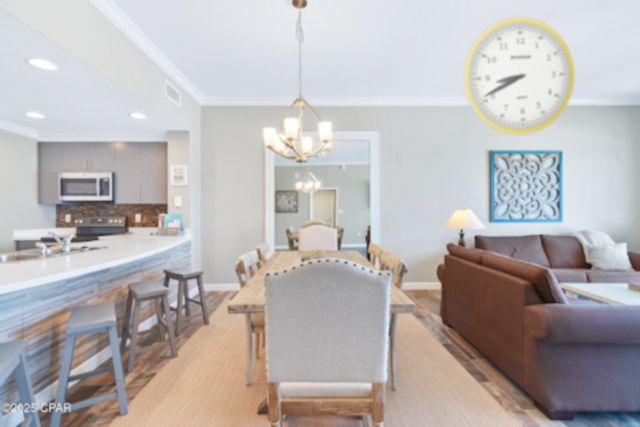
**8:41**
